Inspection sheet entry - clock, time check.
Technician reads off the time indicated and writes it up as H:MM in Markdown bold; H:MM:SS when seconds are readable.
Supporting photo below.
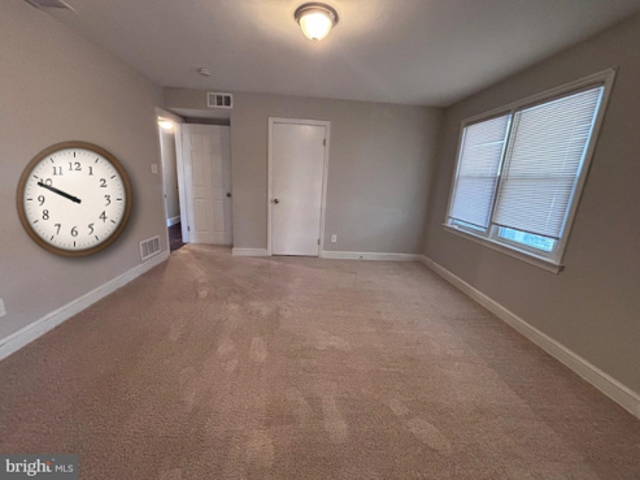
**9:49**
